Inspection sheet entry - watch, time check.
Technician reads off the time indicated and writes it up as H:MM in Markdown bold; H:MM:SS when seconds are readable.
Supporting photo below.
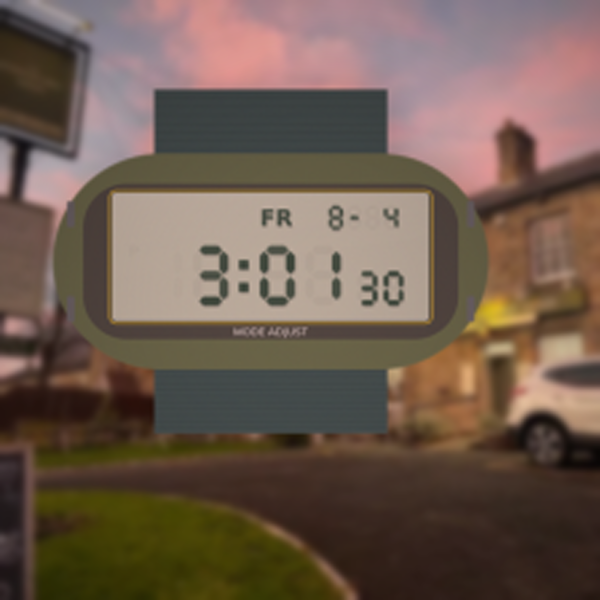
**3:01:30**
